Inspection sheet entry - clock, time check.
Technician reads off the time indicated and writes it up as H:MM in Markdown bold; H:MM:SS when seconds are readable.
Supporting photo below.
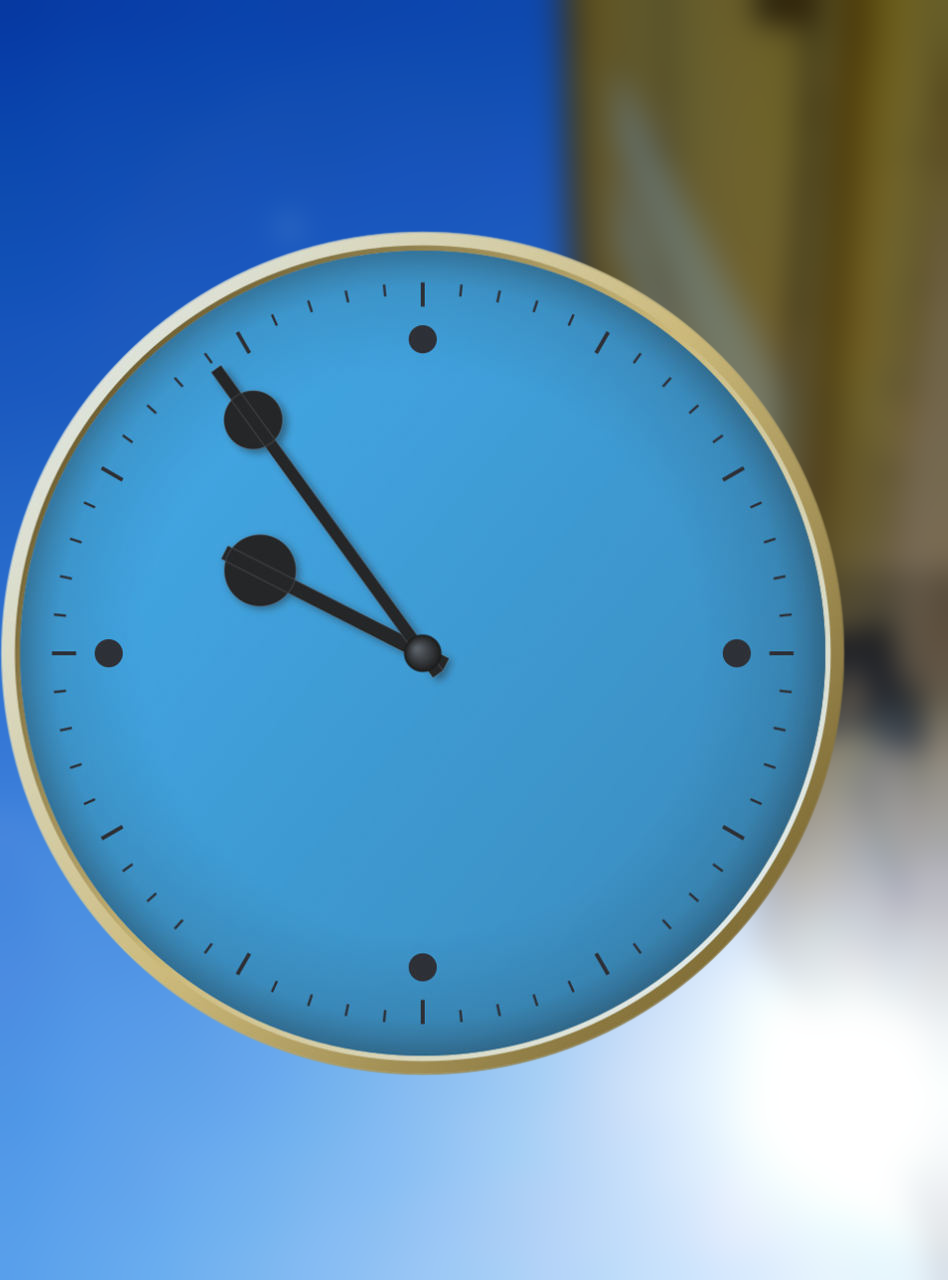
**9:54**
